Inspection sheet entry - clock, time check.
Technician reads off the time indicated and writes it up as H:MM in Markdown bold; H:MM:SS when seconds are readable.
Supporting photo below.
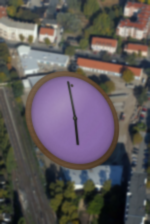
**5:59**
